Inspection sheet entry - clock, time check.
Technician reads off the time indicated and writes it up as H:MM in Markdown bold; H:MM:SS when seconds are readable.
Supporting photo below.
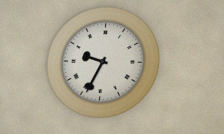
**9:34**
